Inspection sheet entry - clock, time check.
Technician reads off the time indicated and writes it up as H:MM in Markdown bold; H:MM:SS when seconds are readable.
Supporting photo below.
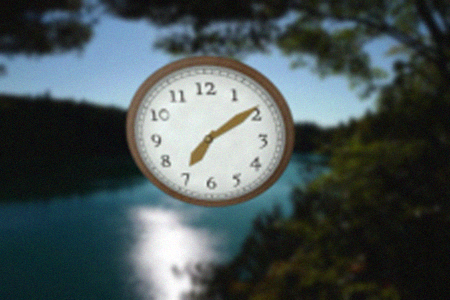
**7:09**
